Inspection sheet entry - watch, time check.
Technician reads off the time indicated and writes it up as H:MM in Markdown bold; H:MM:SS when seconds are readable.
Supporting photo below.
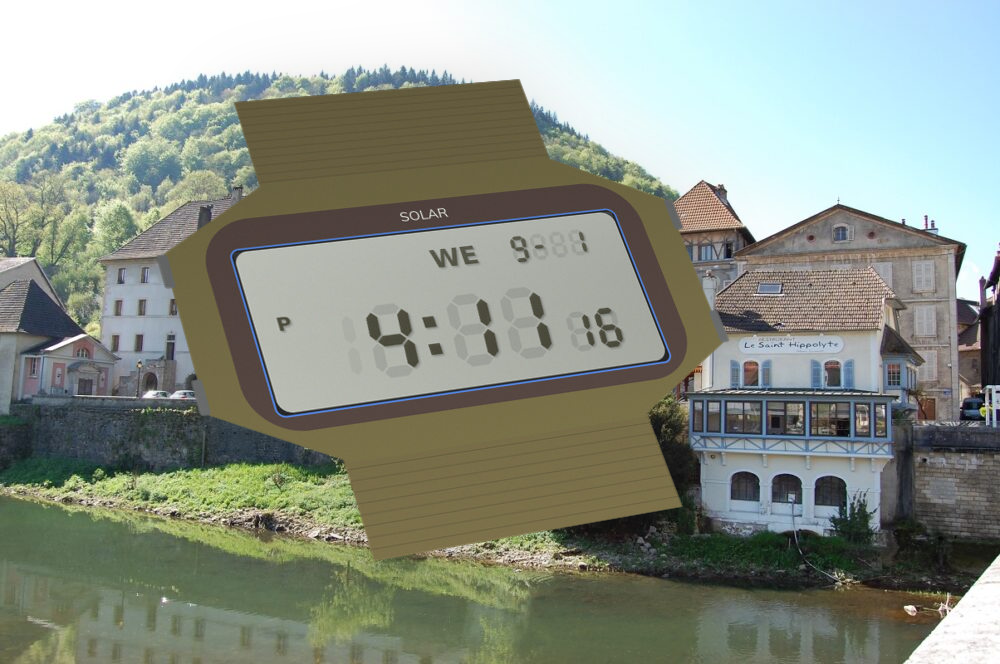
**4:11:16**
